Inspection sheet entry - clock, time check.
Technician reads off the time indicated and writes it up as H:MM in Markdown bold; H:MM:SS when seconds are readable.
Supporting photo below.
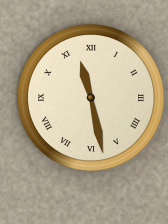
**11:28**
